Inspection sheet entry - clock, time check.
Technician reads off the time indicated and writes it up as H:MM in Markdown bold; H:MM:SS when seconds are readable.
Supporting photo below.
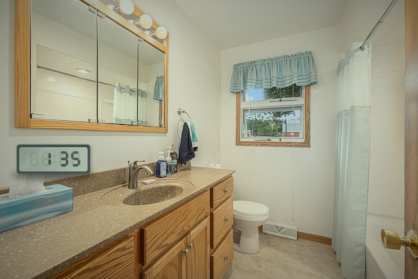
**1:35**
